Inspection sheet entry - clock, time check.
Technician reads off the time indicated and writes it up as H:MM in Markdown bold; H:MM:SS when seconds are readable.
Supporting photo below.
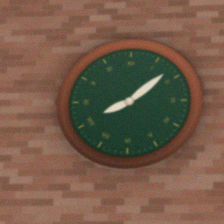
**8:08**
